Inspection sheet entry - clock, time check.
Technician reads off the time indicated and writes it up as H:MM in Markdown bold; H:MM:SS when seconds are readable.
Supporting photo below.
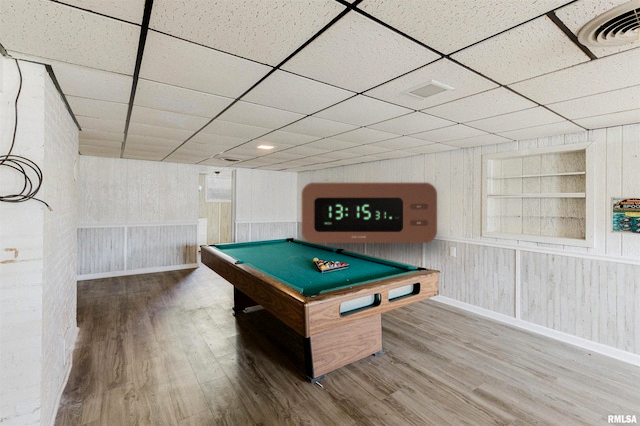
**13:15**
